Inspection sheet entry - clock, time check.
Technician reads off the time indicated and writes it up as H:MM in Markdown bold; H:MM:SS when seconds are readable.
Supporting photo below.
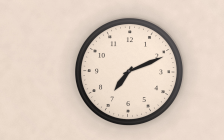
**7:11**
